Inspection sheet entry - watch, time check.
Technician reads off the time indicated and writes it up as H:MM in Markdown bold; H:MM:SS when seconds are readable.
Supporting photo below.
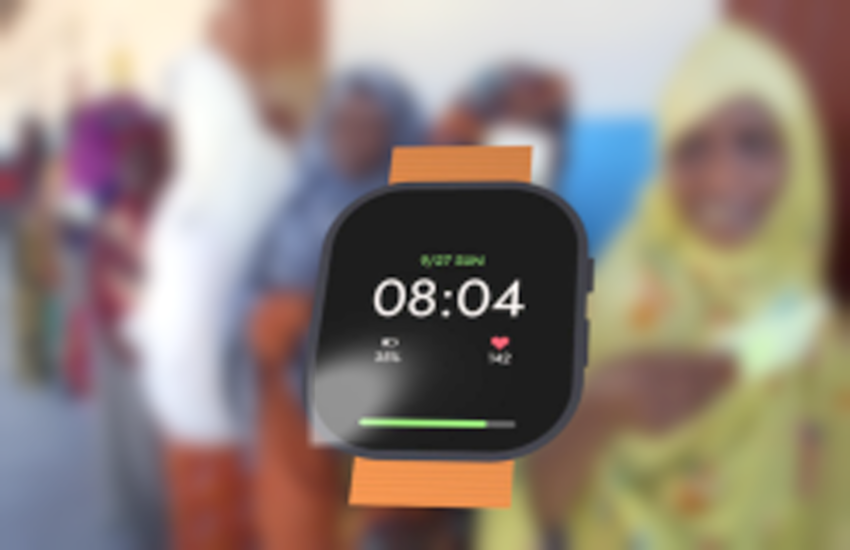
**8:04**
